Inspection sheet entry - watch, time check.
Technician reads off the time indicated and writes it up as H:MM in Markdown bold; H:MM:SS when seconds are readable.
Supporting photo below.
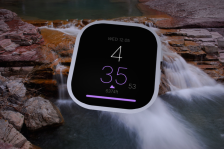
**4:35**
